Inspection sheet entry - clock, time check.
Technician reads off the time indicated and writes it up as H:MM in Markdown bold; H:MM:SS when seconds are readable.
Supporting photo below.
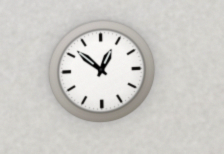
**12:52**
